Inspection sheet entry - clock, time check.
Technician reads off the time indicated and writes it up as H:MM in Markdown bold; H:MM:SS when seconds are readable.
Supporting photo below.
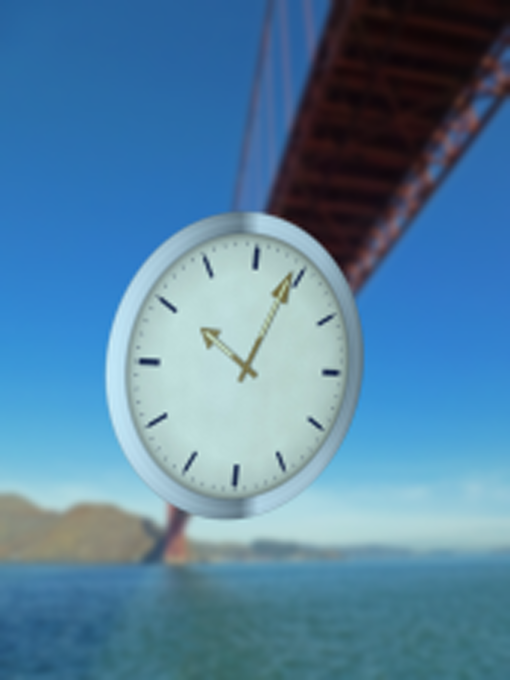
**10:04**
